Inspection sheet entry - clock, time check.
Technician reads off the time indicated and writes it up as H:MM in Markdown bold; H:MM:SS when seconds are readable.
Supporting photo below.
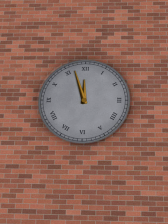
**11:57**
